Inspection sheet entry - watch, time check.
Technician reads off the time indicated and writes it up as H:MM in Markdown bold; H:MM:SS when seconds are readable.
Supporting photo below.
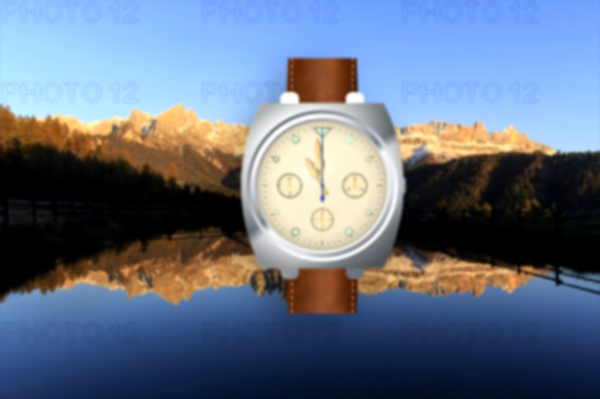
**10:59**
